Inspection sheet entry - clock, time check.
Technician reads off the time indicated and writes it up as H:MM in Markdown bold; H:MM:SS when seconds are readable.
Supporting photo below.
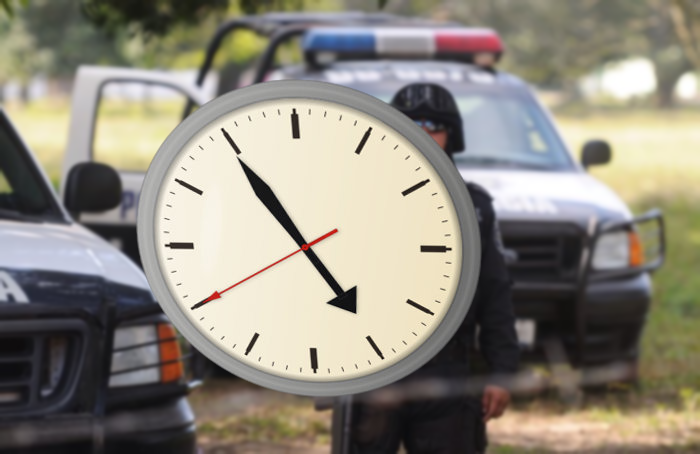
**4:54:40**
